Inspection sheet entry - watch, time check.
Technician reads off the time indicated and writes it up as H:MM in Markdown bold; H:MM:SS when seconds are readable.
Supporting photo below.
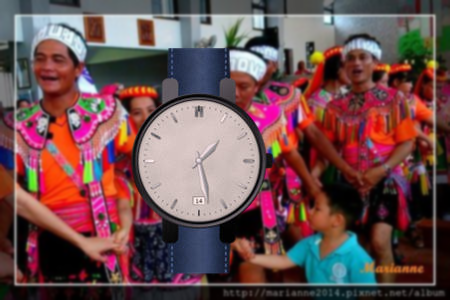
**1:28**
